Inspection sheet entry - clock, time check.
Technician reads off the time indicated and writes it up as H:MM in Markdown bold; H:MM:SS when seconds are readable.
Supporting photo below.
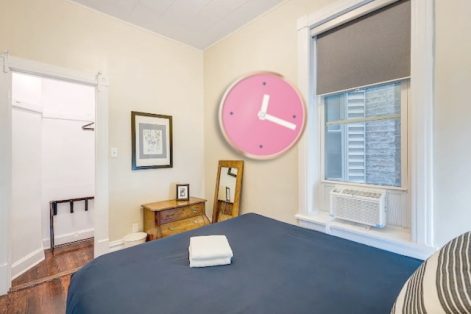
**12:18**
